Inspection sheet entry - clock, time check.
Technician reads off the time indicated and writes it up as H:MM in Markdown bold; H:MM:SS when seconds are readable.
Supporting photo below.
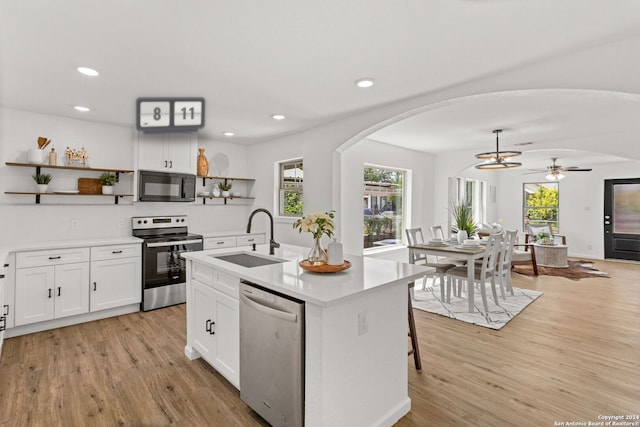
**8:11**
